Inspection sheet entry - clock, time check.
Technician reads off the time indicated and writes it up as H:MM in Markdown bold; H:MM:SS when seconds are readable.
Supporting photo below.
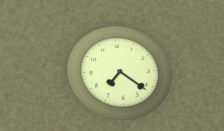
**7:22**
